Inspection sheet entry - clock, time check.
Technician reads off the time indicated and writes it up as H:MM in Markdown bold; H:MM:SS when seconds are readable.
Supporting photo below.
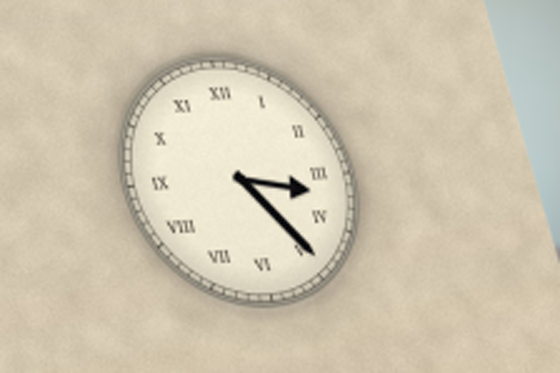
**3:24**
